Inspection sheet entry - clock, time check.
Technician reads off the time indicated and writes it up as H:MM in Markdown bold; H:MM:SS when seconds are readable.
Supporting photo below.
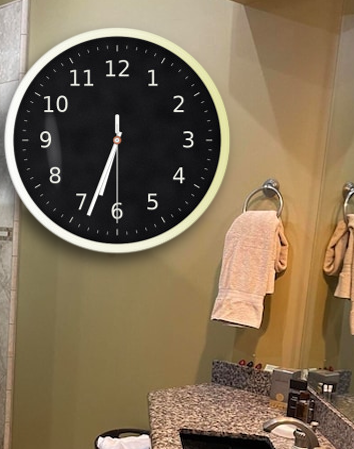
**6:33:30**
